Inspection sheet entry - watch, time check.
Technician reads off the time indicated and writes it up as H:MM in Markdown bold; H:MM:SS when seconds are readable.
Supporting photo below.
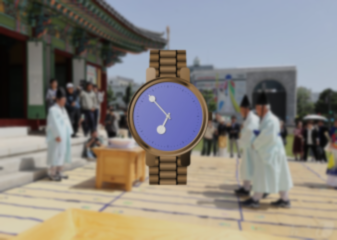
**6:53**
